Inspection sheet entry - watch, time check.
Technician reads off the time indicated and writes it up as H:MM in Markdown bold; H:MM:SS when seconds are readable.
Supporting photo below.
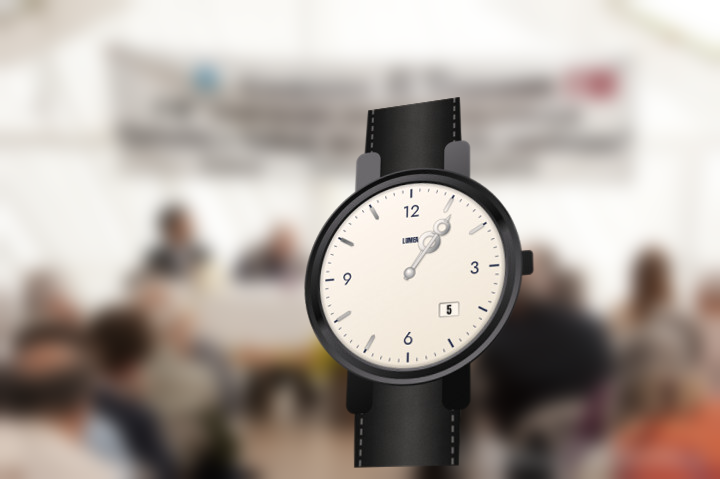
**1:06**
